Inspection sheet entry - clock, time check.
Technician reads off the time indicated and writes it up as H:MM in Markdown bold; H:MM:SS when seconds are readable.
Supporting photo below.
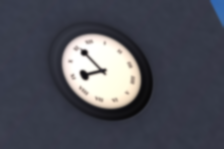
**8:56**
